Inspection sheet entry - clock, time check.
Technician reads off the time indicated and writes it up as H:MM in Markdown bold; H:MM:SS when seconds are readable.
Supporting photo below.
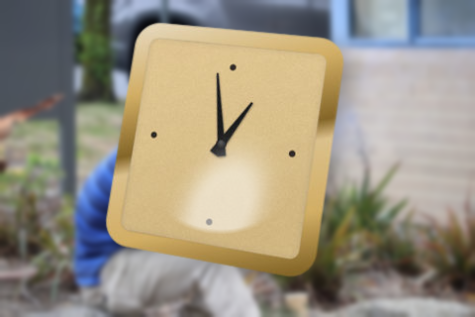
**12:58**
